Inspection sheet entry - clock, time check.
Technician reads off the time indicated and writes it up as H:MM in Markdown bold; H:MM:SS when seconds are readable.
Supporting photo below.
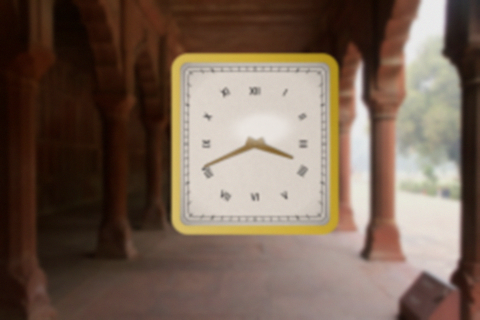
**3:41**
